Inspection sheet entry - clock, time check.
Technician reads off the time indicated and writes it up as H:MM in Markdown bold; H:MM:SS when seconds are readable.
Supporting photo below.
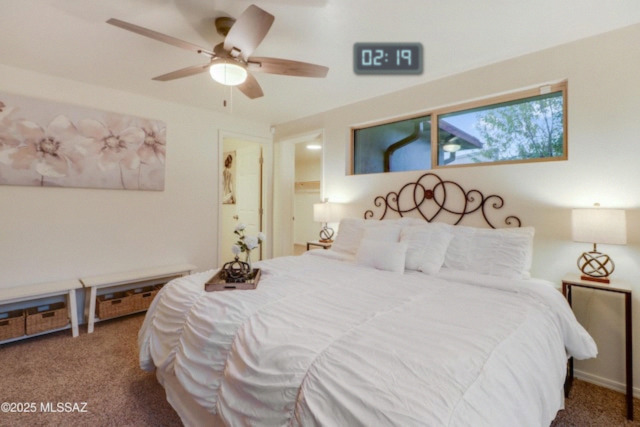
**2:19**
